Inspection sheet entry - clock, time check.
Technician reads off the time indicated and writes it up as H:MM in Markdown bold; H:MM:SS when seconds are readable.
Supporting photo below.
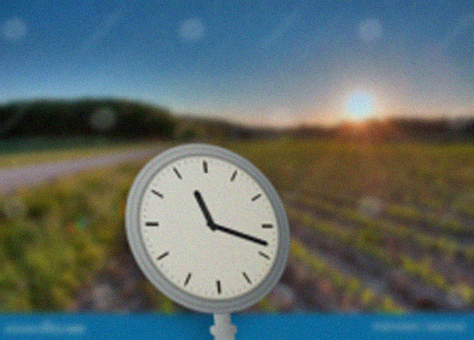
**11:18**
